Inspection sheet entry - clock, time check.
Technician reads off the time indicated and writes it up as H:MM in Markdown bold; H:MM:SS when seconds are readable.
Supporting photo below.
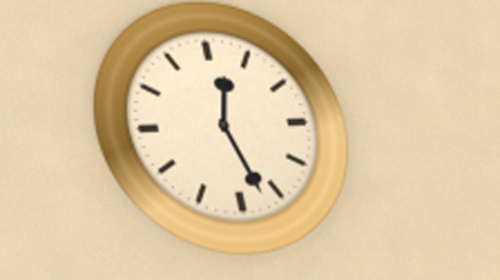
**12:27**
